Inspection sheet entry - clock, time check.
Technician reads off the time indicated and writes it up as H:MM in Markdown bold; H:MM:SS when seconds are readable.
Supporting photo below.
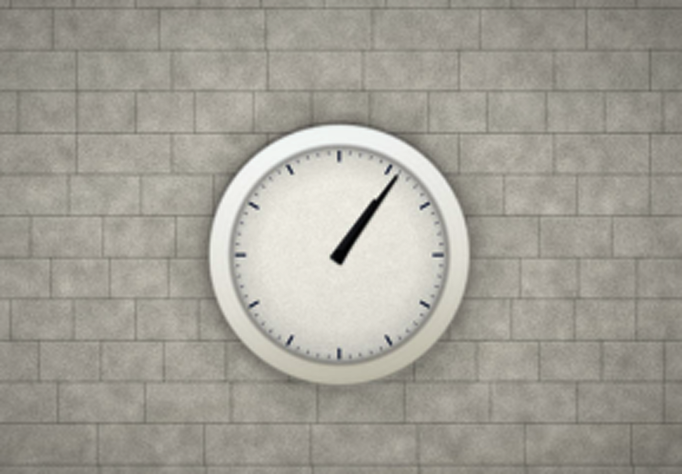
**1:06**
